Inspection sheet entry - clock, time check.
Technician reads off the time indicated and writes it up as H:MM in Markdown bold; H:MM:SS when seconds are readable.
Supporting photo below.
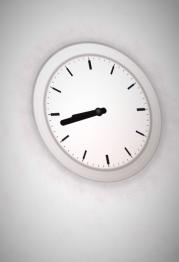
**8:43**
